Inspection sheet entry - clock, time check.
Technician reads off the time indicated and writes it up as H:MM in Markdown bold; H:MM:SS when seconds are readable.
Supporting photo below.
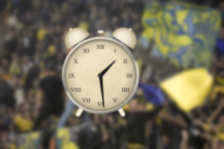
**1:29**
